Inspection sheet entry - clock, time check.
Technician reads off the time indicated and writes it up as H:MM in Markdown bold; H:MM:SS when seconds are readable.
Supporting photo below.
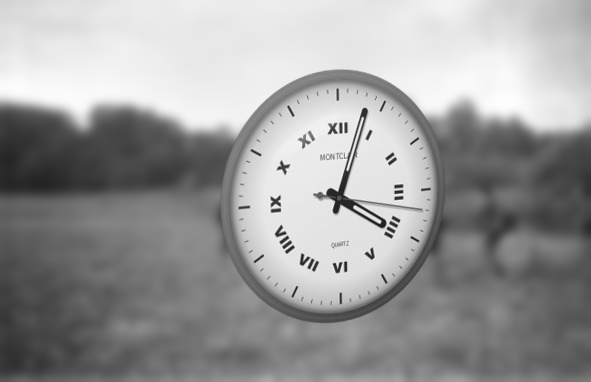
**4:03:17**
